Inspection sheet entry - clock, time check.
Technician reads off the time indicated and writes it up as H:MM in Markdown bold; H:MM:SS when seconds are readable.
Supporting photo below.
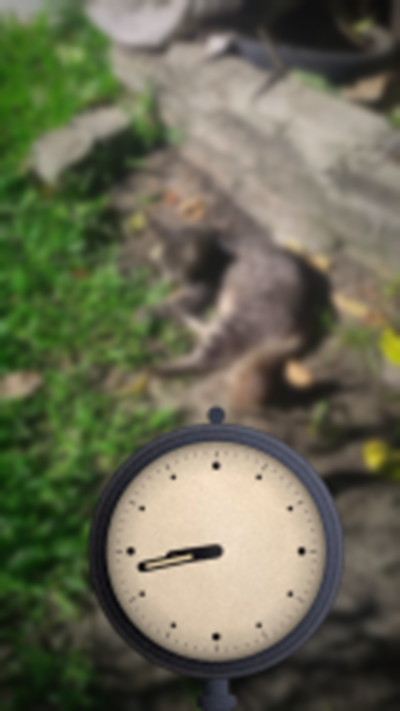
**8:43**
